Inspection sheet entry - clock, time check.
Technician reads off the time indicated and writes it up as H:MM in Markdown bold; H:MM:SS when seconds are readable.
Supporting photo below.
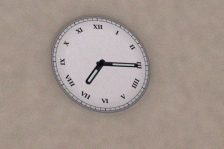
**7:15**
